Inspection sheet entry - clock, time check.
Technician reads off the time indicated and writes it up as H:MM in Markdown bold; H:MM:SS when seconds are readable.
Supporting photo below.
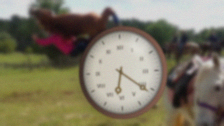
**6:21**
